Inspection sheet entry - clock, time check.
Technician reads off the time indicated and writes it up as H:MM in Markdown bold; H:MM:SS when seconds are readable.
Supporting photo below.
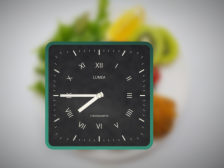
**7:45**
